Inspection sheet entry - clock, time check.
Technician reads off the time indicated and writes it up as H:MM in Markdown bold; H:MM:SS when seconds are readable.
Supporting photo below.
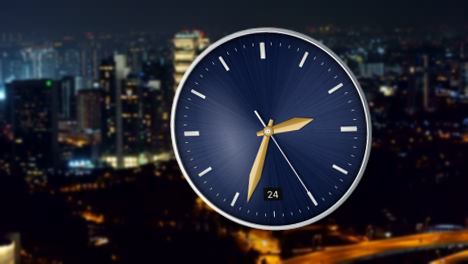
**2:33:25**
